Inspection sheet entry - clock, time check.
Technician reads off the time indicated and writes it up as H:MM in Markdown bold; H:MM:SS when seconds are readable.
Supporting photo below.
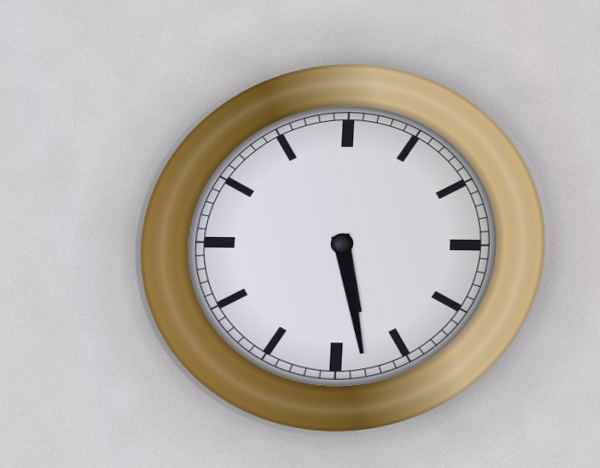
**5:28**
